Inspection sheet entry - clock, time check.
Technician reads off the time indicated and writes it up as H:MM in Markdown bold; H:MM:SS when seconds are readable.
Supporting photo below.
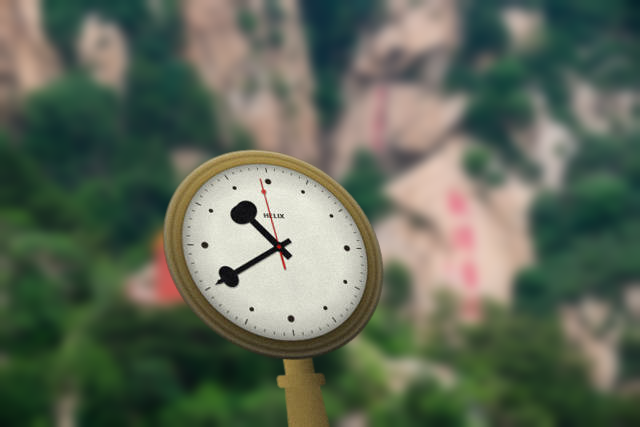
**10:39:59**
